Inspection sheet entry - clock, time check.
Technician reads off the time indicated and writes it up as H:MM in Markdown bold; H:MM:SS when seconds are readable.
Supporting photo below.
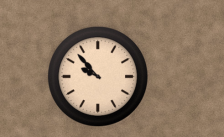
**9:53**
